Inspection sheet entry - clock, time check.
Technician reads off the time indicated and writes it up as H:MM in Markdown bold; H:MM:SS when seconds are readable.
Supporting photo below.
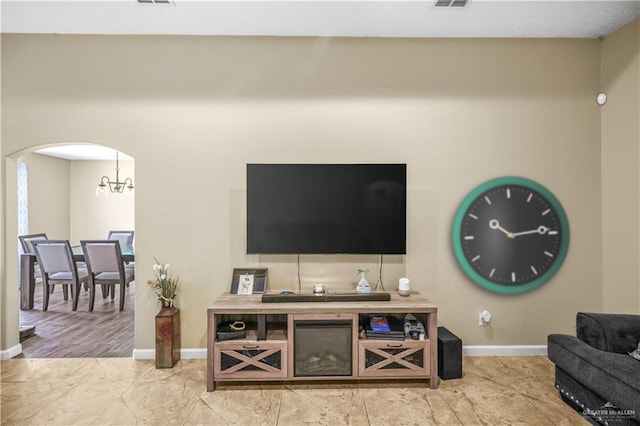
**10:14**
